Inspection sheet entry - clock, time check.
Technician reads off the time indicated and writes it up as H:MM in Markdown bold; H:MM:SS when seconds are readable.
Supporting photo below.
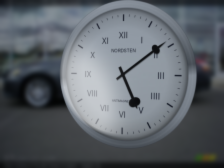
**5:09**
